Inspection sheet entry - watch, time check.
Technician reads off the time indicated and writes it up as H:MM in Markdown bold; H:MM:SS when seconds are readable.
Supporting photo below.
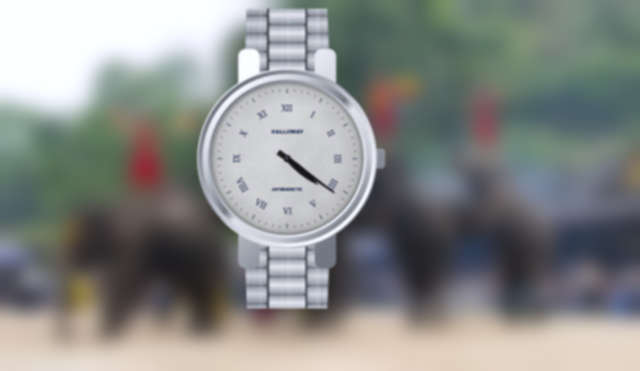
**4:21**
